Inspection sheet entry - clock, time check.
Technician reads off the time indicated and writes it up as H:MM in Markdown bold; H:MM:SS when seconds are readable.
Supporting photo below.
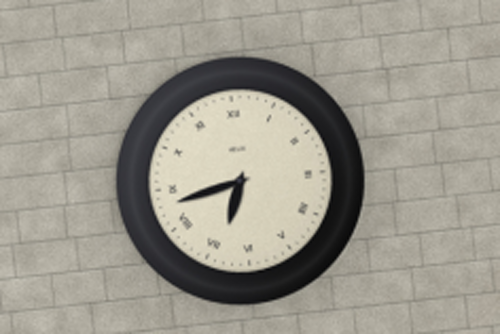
**6:43**
